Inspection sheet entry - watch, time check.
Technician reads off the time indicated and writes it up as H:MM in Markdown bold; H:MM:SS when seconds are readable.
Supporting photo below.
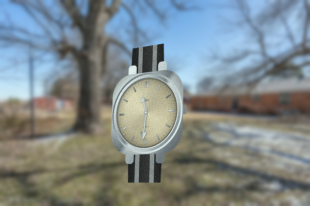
**11:31**
